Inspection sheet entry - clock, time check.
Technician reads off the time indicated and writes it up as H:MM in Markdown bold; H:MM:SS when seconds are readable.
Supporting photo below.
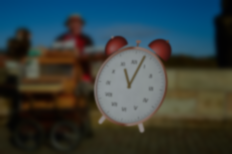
**11:03**
